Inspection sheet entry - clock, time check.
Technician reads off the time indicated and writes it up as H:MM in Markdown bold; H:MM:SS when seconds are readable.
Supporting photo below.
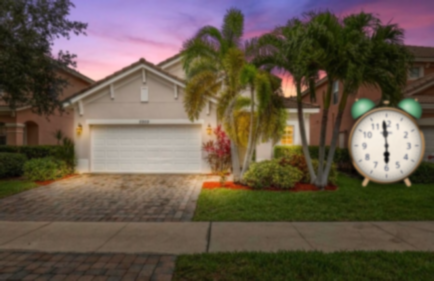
**5:59**
